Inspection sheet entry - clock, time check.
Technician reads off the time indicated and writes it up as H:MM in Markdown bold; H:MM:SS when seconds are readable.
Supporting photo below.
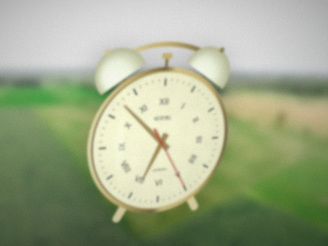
**6:52:25**
